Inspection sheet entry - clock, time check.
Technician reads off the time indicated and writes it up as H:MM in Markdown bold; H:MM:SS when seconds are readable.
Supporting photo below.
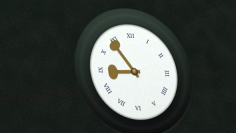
**8:54**
